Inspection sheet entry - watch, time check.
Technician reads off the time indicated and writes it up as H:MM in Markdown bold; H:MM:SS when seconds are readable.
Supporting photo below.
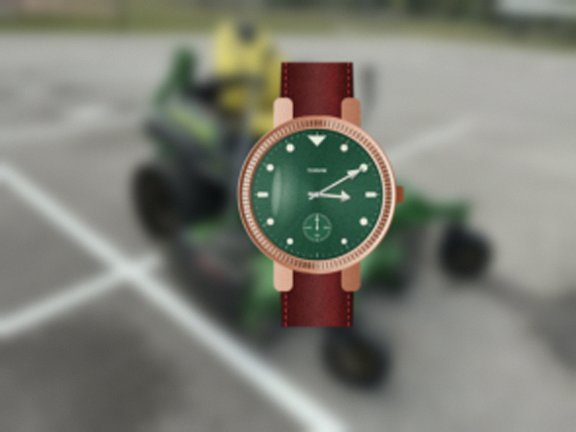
**3:10**
